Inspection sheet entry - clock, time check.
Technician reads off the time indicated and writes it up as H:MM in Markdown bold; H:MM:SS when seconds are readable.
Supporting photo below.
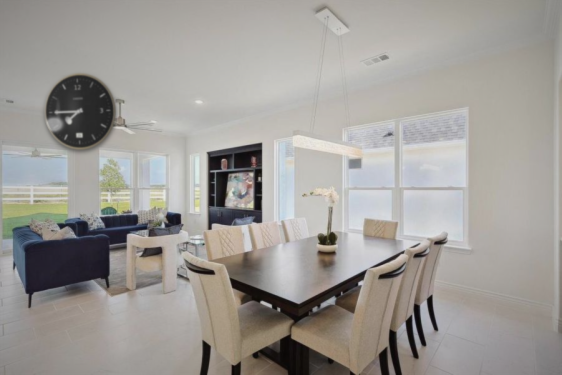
**7:45**
